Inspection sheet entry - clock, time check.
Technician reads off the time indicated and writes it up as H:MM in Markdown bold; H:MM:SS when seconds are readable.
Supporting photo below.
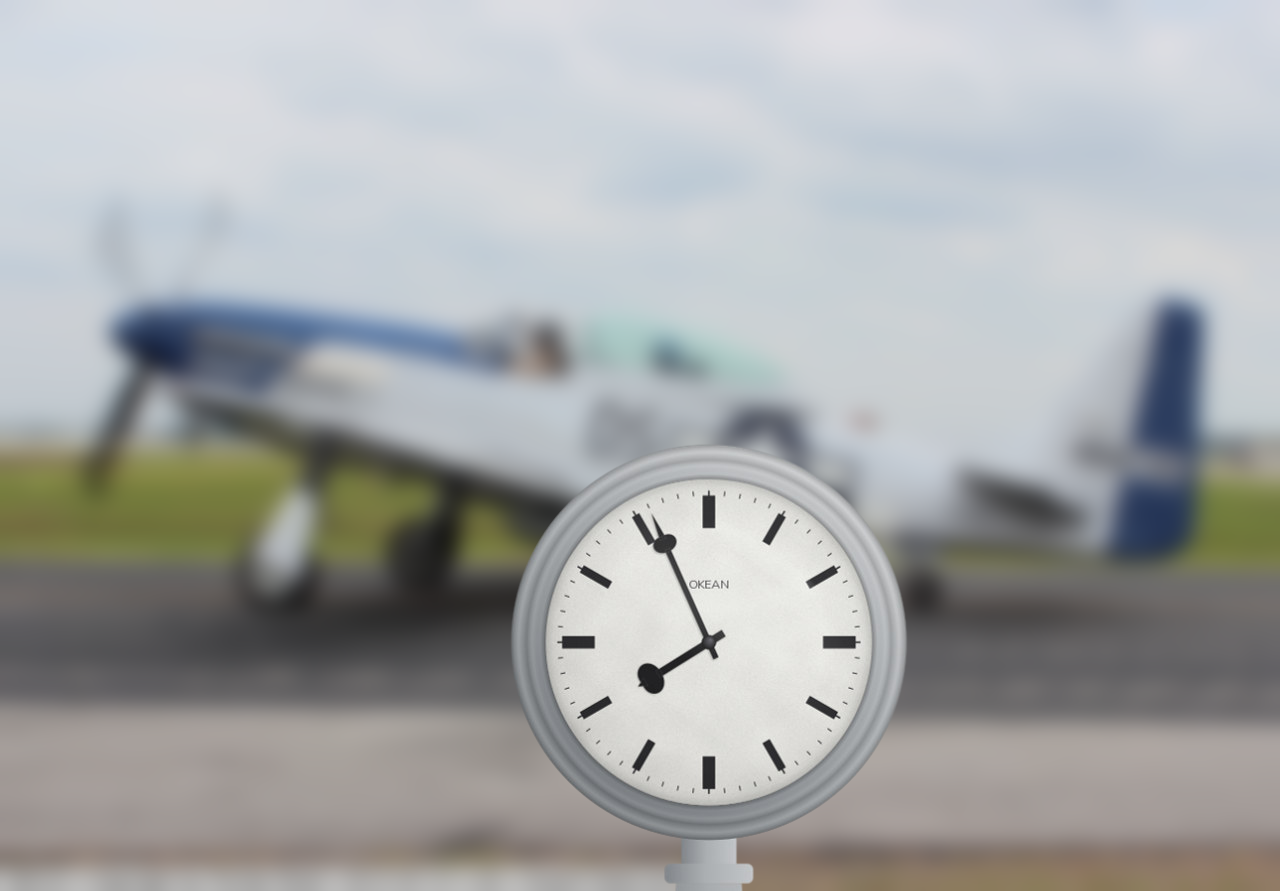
**7:56**
